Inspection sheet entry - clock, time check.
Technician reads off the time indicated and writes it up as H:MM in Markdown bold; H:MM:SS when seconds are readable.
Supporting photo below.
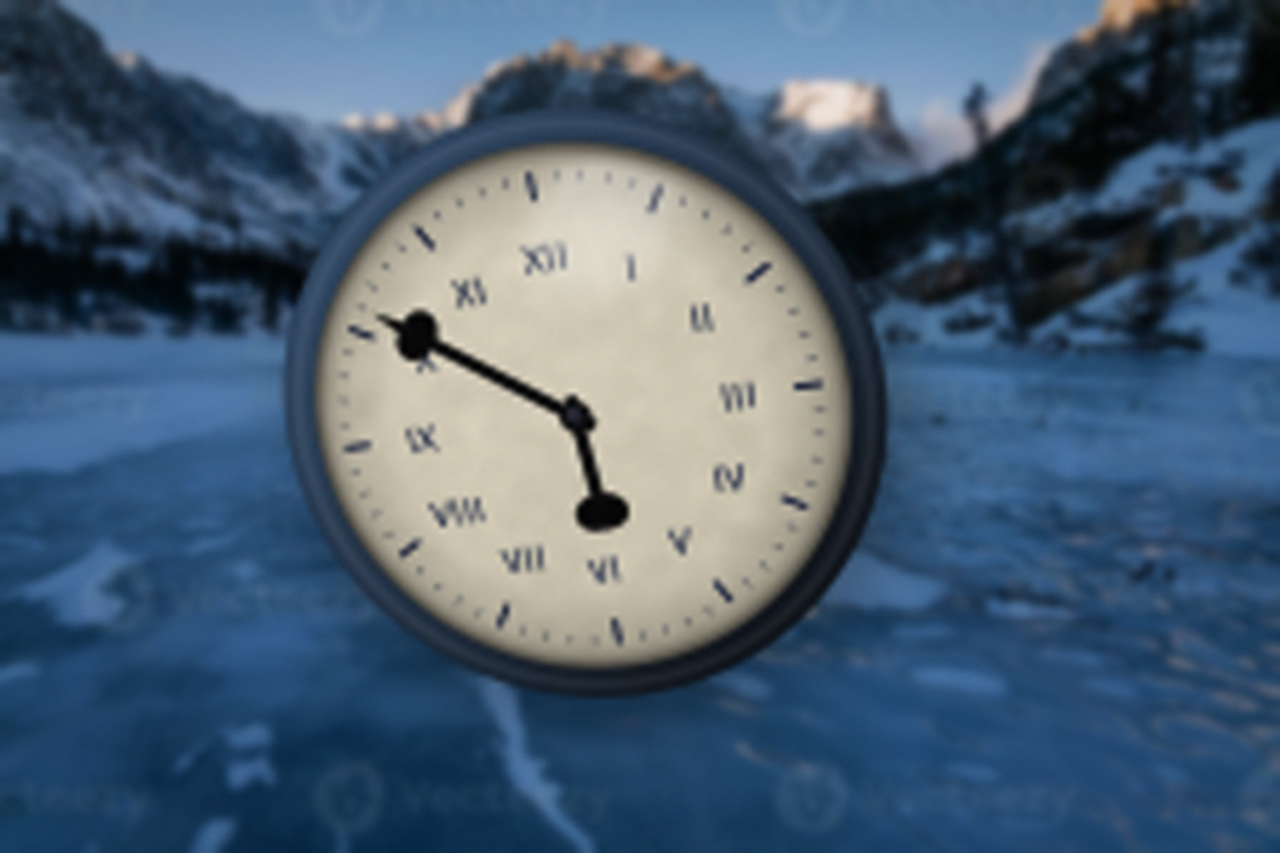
**5:51**
